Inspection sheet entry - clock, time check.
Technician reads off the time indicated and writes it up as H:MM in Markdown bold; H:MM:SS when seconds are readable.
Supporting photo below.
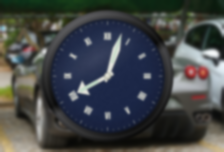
**8:03**
